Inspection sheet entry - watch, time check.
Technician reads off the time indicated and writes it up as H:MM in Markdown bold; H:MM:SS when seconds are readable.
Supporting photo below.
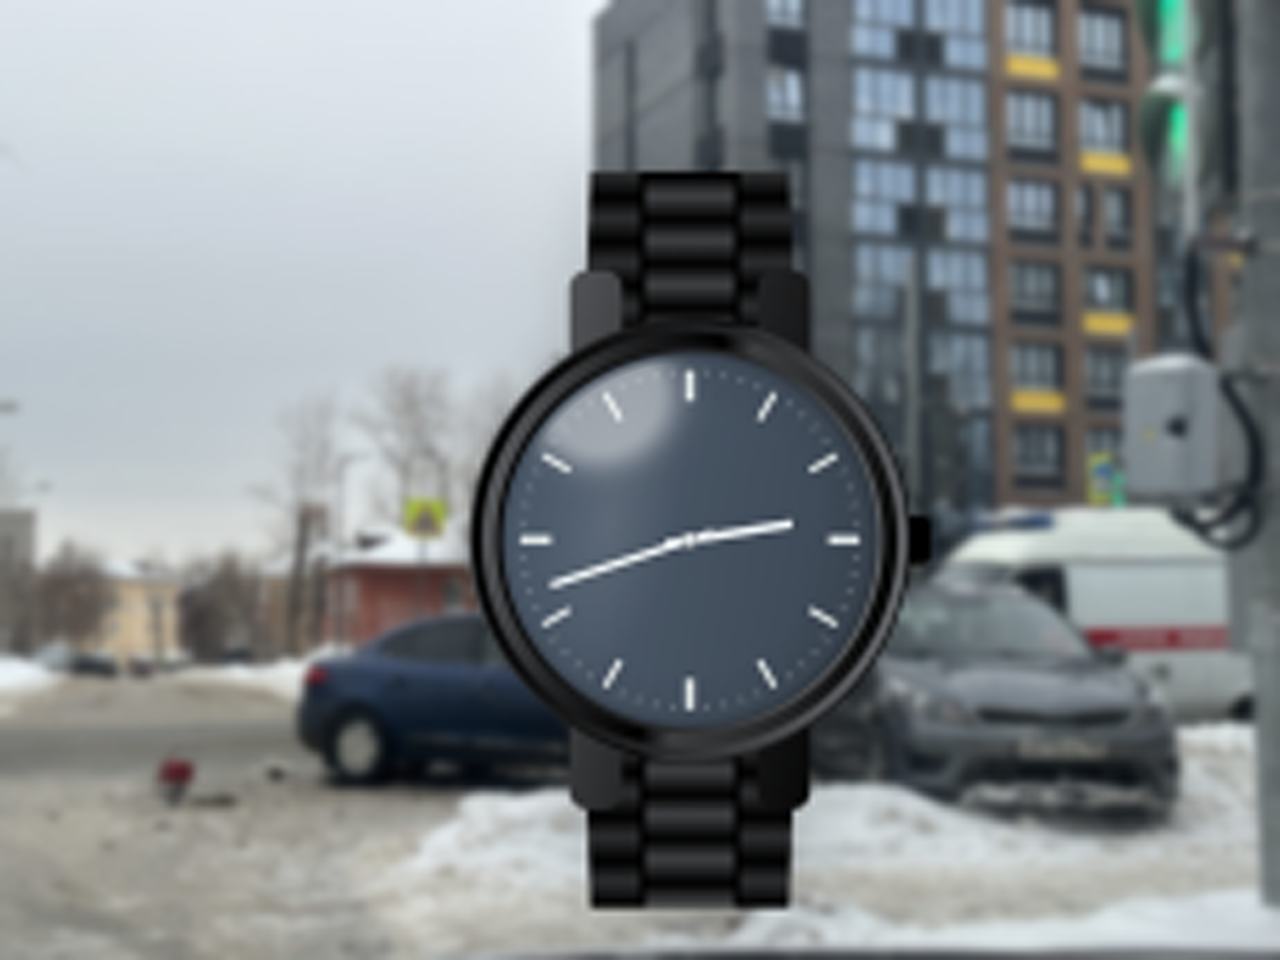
**2:42**
